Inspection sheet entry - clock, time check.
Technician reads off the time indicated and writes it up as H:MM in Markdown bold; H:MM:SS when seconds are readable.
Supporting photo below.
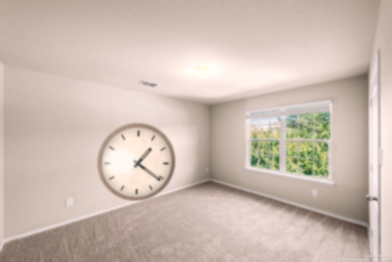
**1:21**
